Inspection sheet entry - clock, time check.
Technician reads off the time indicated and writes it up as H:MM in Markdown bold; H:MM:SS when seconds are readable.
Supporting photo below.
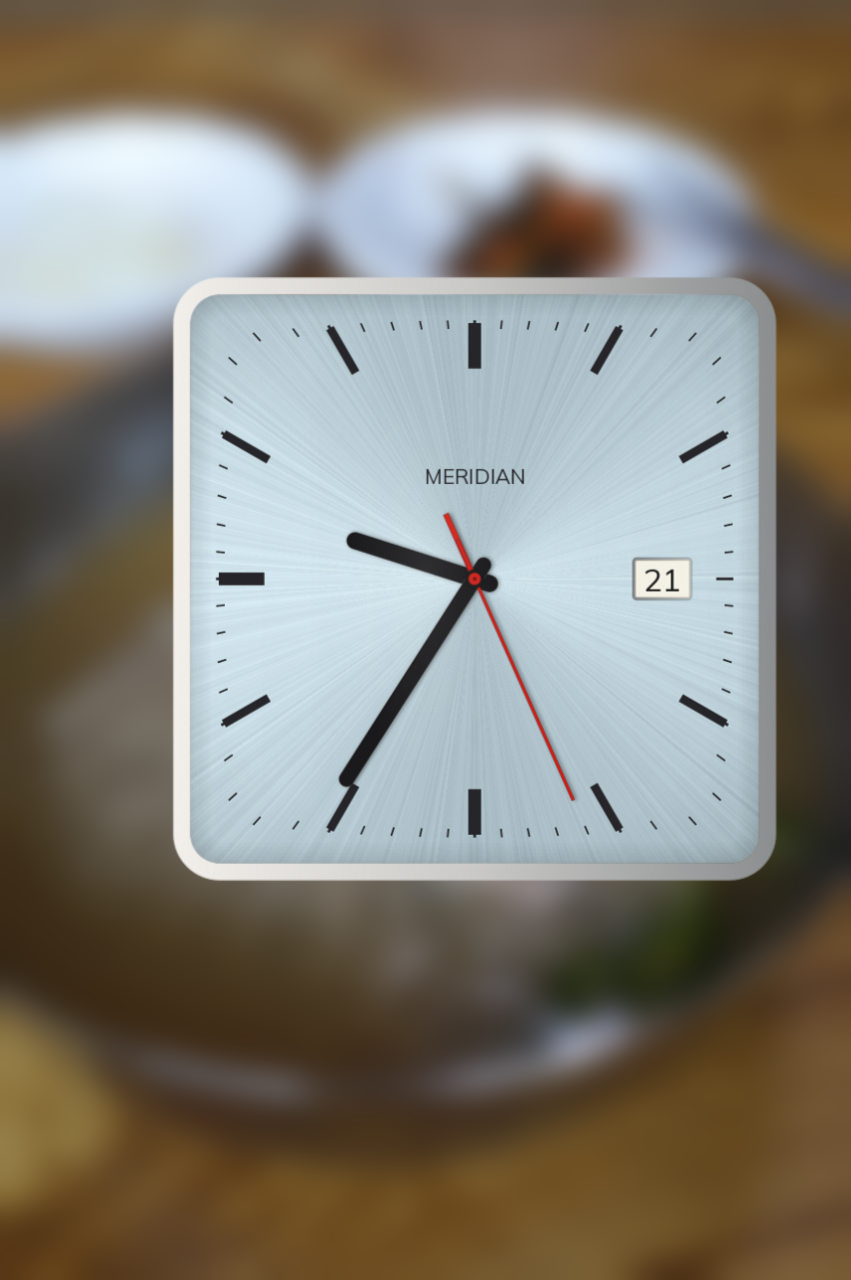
**9:35:26**
